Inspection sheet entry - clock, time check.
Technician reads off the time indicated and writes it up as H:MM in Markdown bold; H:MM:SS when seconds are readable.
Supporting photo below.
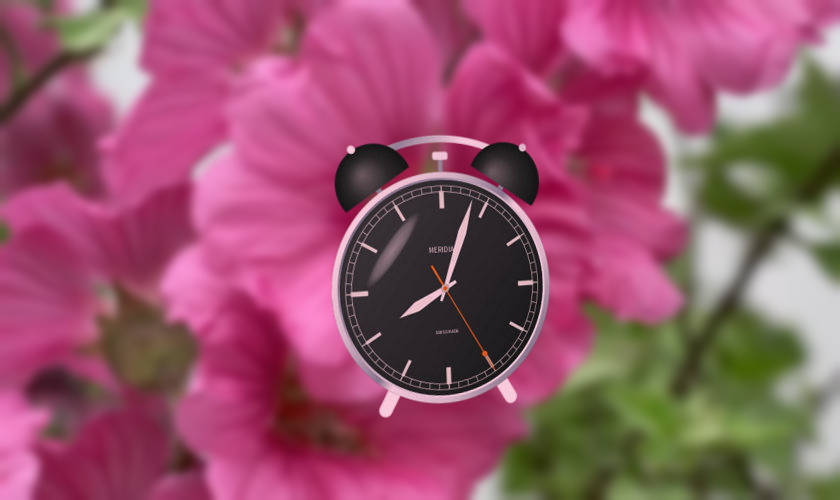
**8:03:25**
